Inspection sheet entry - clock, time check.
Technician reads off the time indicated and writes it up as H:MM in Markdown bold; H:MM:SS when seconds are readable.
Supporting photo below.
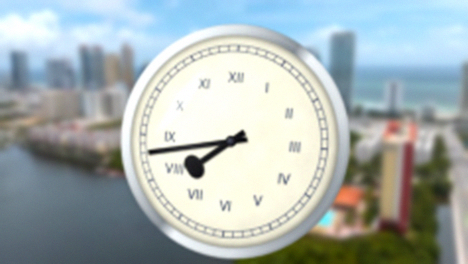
**7:43**
